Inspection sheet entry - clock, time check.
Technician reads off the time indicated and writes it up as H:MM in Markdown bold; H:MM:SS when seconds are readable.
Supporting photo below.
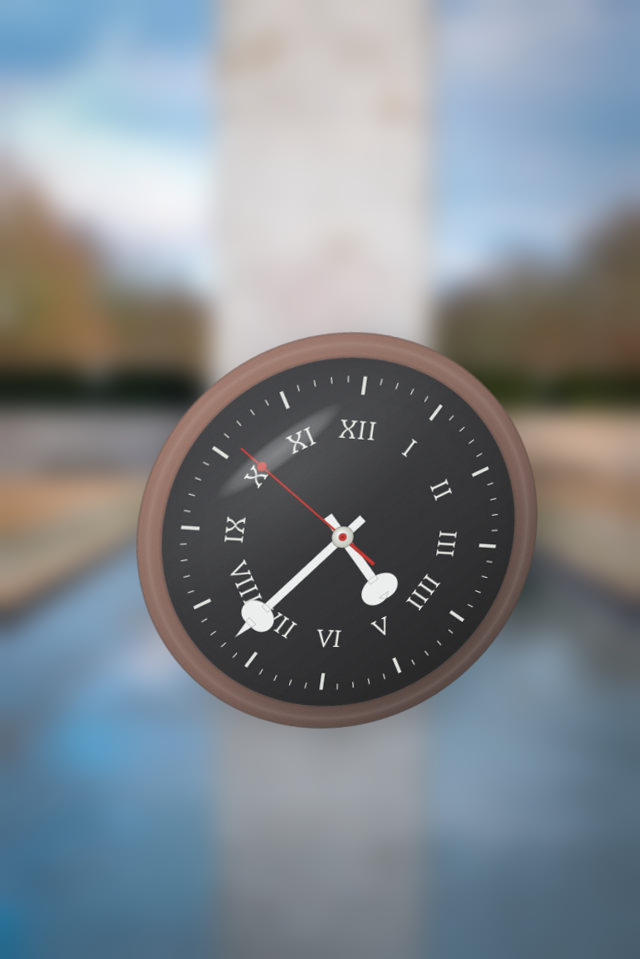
**4:36:51**
